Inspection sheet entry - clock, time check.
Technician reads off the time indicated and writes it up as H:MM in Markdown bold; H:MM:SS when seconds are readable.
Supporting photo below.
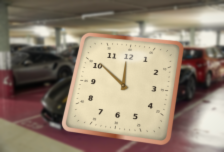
**11:51**
